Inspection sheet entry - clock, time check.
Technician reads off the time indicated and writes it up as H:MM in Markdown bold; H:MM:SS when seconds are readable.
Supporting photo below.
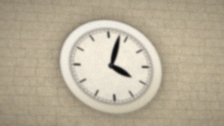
**4:03**
